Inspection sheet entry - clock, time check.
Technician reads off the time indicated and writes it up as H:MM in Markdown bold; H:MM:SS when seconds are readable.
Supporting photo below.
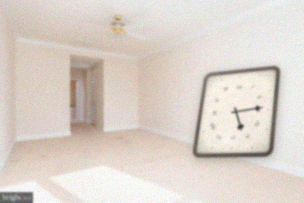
**5:14**
